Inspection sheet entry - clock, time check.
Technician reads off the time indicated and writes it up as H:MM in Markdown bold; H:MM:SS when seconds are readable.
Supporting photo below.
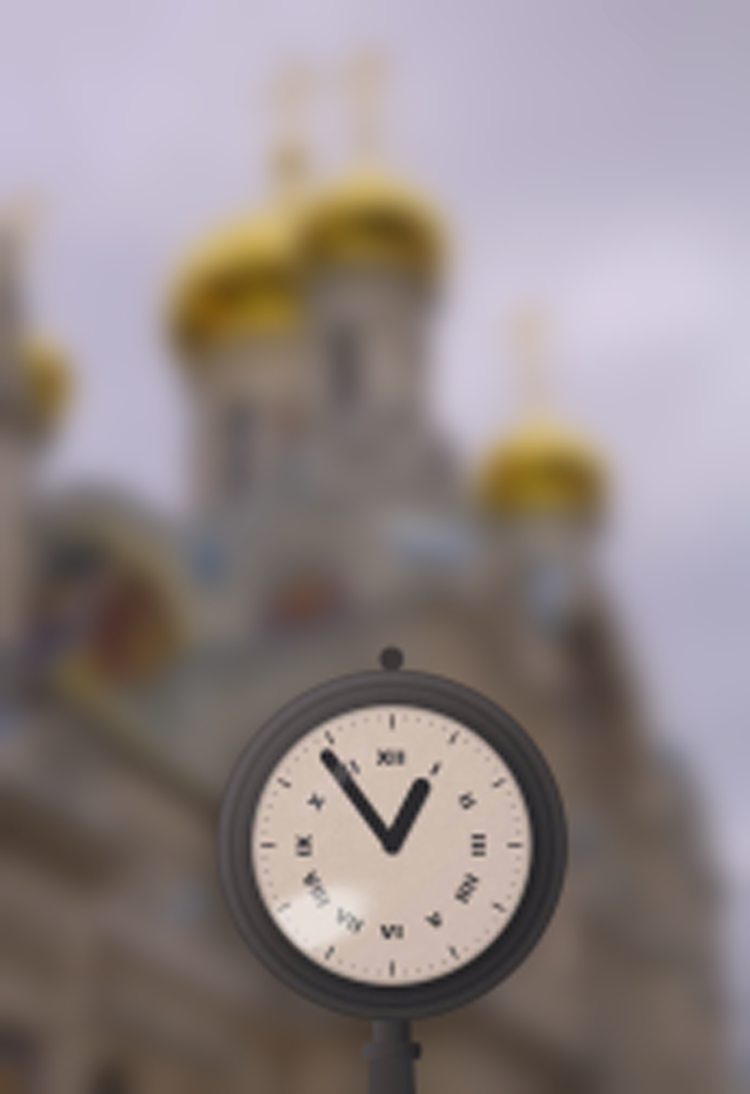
**12:54**
